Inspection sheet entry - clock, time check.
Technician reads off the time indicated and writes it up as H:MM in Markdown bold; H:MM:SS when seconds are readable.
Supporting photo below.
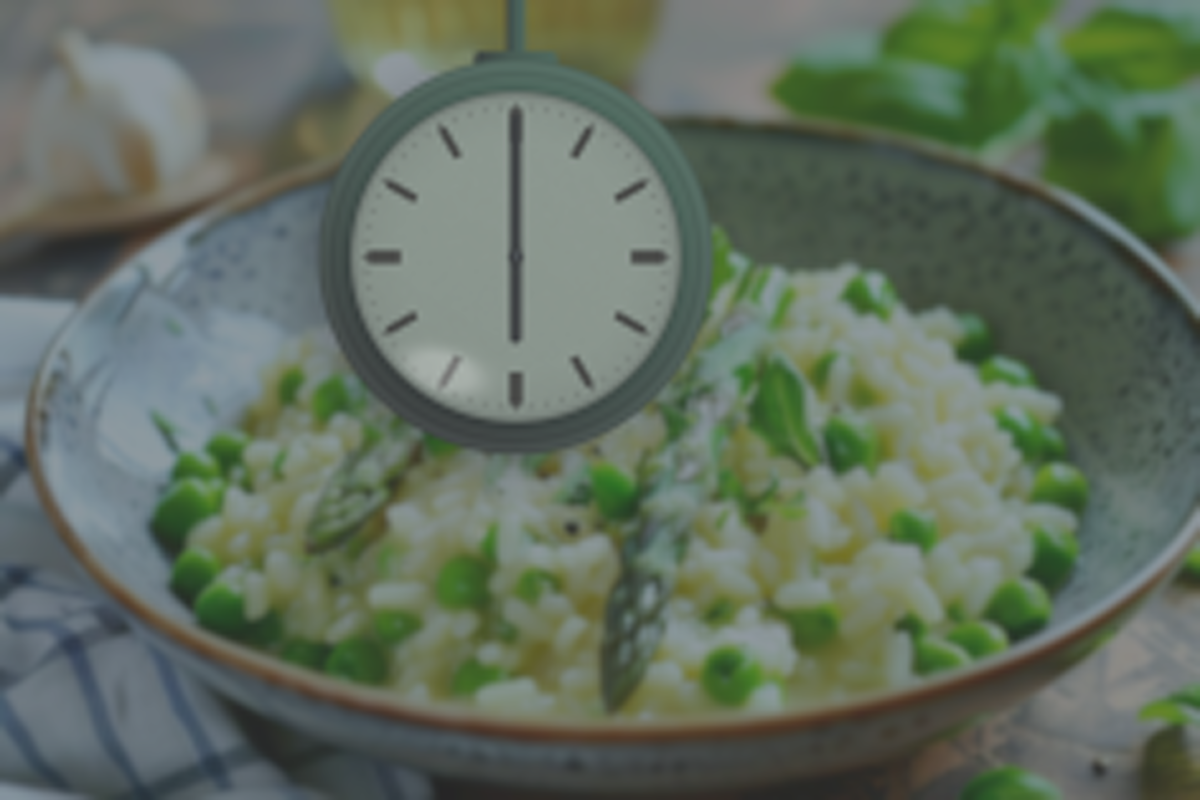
**6:00**
